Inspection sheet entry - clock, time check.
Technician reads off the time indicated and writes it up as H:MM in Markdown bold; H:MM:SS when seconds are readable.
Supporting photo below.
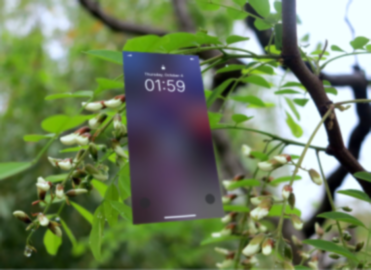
**1:59**
